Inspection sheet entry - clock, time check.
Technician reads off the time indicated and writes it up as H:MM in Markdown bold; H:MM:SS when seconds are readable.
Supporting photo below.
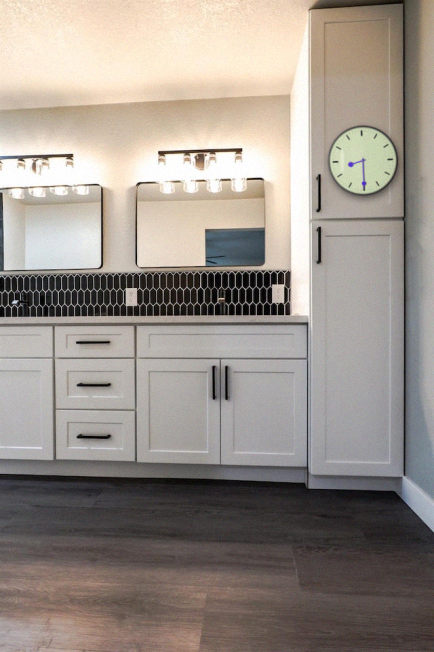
**8:30**
